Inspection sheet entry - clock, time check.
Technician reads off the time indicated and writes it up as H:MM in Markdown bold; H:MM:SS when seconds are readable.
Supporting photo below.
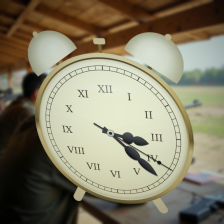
**3:22:20**
